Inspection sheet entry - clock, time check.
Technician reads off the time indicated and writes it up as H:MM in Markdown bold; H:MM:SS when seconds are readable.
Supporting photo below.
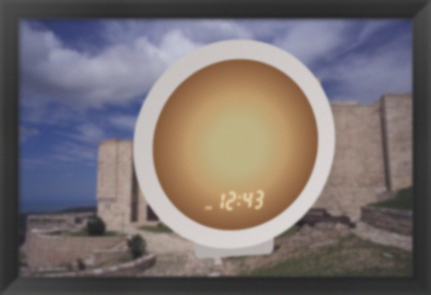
**12:43**
